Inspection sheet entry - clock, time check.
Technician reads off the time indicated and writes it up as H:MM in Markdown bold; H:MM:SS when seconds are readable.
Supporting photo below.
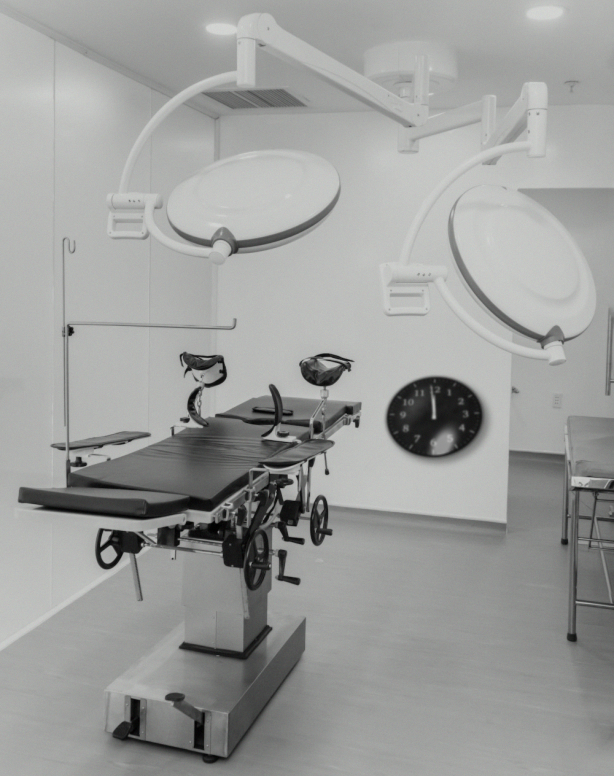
**11:59**
